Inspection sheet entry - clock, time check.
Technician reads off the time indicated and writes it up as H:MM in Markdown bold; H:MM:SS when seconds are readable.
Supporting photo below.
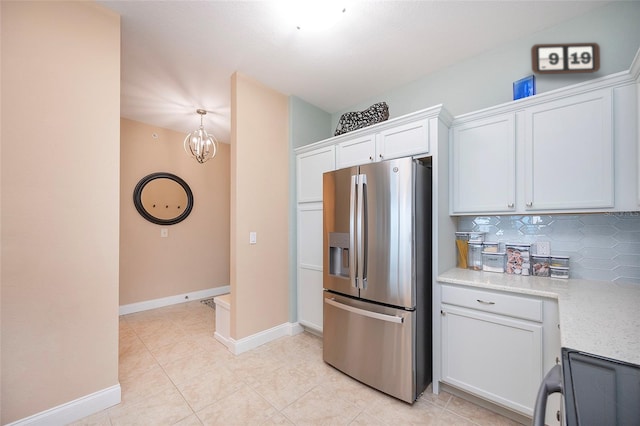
**9:19**
